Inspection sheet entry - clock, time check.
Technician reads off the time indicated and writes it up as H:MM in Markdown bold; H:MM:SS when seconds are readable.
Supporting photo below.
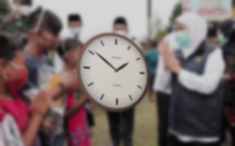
**1:51**
